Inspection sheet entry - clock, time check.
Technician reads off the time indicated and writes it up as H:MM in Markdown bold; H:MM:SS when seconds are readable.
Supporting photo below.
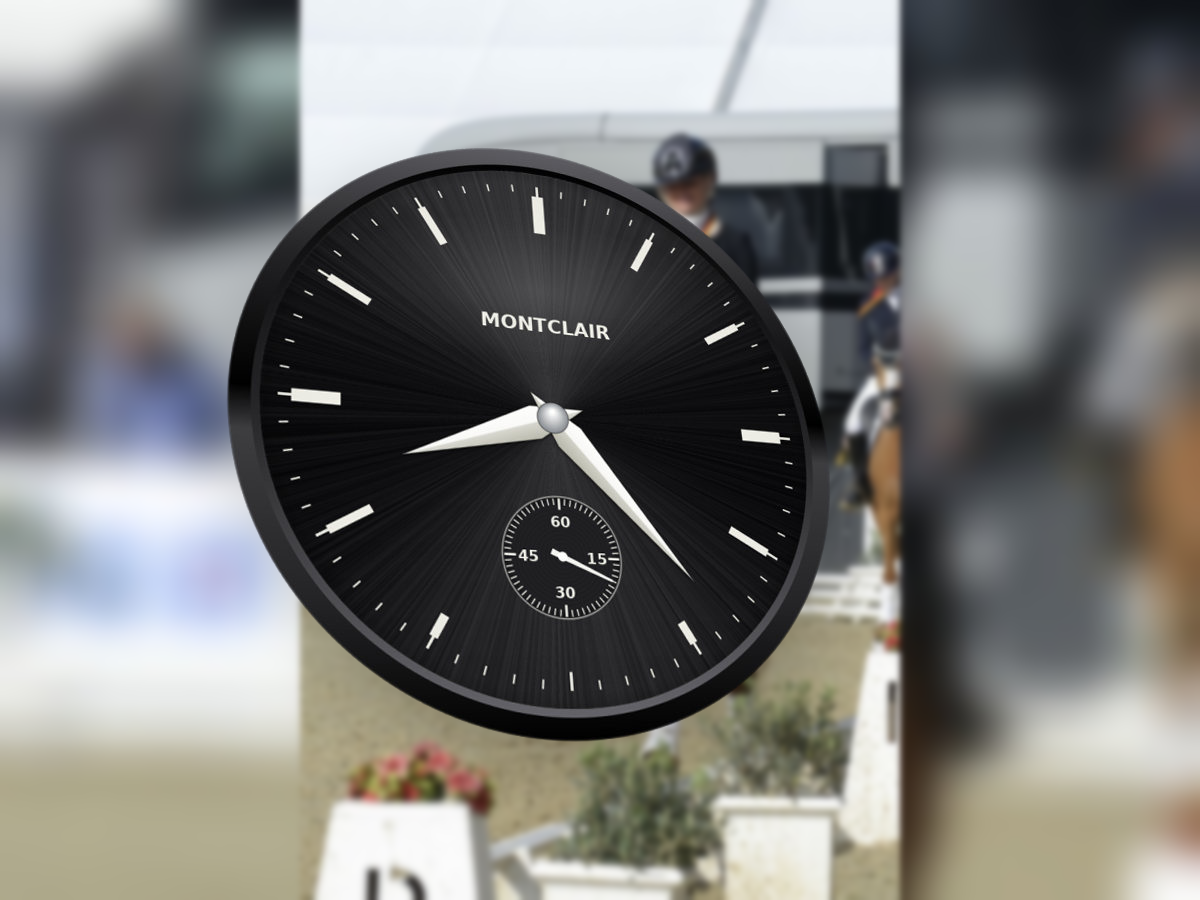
**8:23:19**
